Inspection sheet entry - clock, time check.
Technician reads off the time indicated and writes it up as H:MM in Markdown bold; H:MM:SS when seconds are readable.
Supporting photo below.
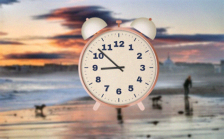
**8:52**
